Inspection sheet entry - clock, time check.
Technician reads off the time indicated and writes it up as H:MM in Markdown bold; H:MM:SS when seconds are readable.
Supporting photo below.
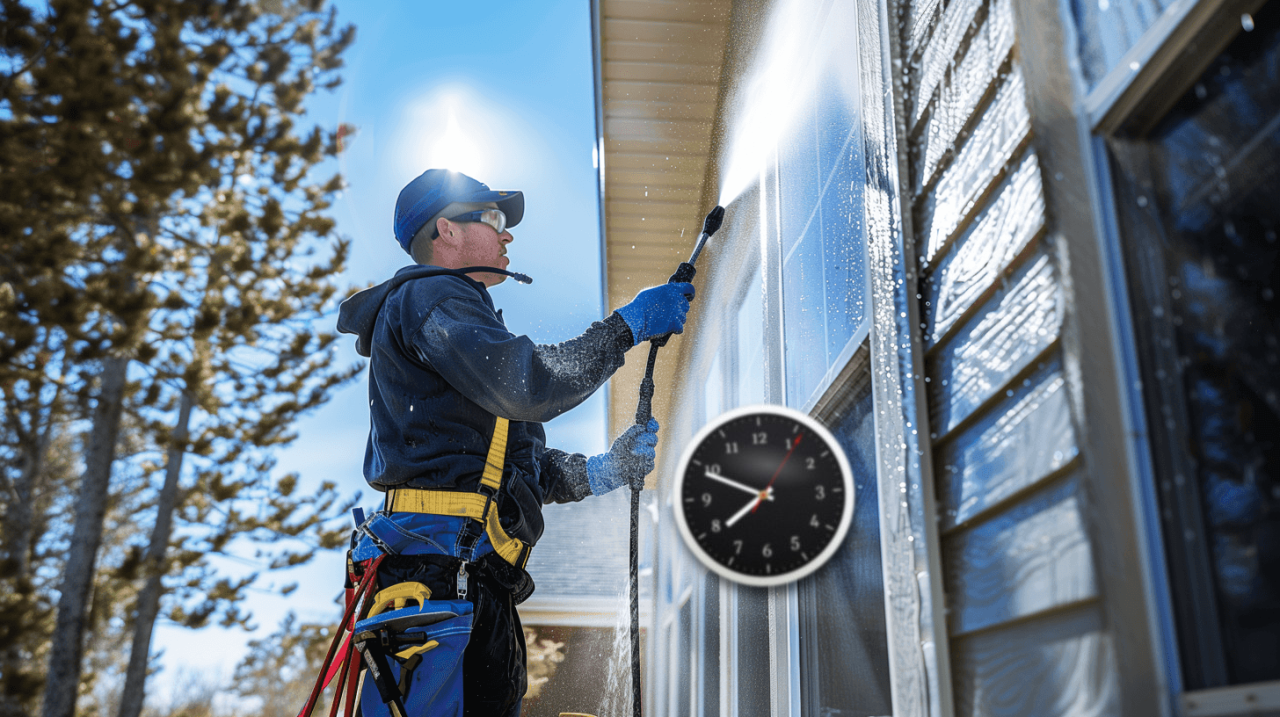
**7:49:06**
